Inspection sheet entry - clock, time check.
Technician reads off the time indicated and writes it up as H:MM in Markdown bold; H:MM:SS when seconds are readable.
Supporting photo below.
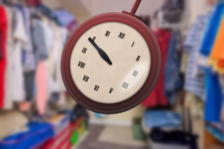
**9:49**
